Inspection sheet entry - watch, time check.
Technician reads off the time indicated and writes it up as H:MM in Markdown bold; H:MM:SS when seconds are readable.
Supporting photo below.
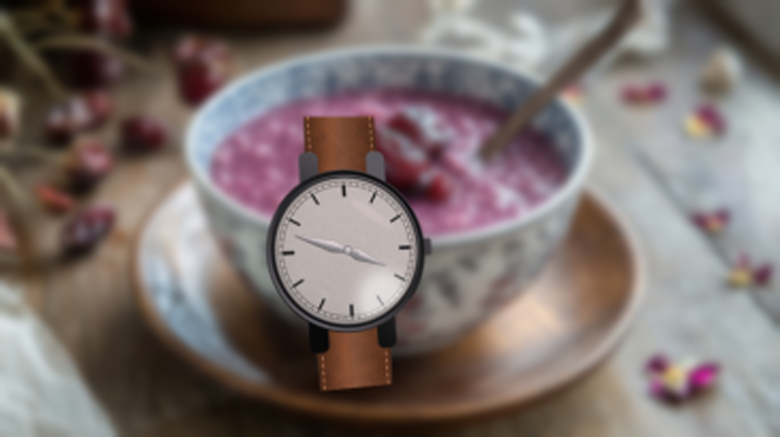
**3:48**
